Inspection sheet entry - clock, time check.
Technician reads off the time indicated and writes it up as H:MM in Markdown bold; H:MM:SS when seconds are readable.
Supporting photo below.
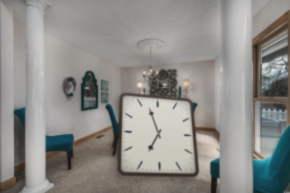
**6:57**
